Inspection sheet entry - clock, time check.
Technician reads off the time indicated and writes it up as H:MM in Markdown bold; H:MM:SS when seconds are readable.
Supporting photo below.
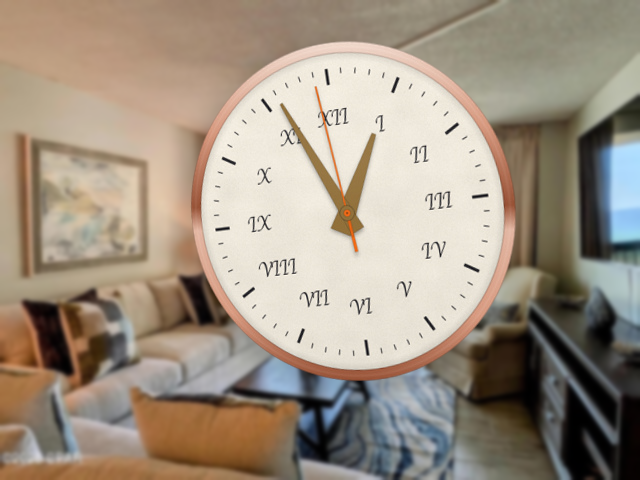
**12:55:59**
